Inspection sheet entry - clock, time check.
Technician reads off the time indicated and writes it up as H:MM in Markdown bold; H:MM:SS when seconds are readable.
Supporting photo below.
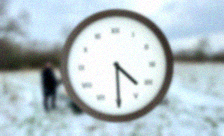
**4:30**
